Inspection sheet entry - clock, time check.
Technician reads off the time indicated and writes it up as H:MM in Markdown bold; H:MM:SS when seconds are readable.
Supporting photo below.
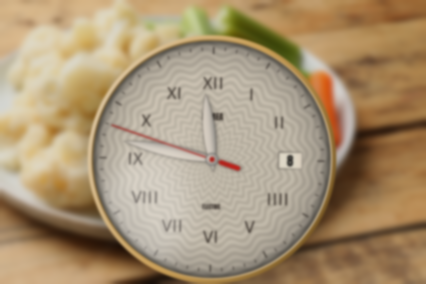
**11:46:48**
